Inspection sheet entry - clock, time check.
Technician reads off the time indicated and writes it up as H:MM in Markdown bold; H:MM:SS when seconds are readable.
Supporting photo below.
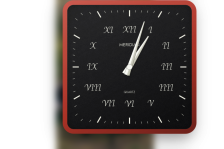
**1:03**
